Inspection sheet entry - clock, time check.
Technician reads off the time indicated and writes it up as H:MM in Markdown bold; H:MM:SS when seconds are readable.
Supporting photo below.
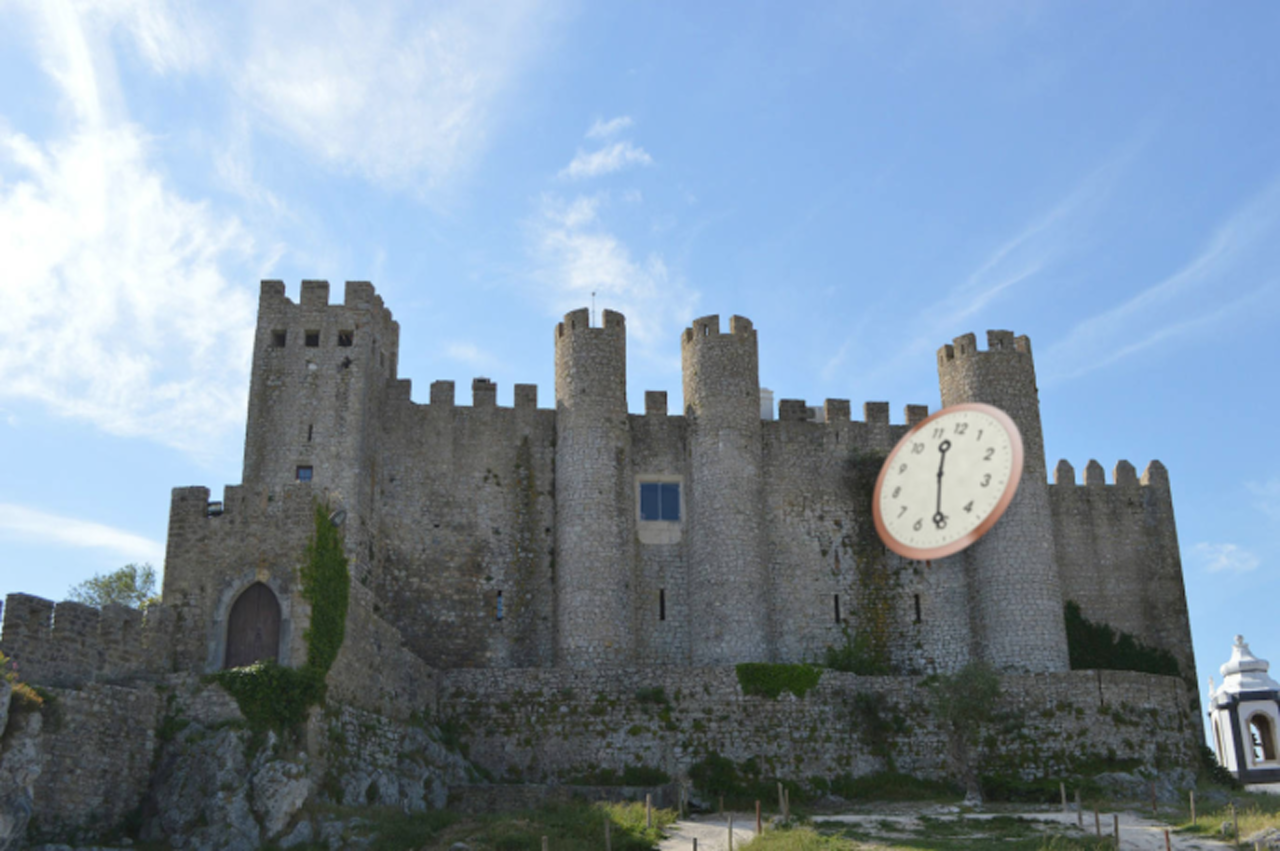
**11:26**
